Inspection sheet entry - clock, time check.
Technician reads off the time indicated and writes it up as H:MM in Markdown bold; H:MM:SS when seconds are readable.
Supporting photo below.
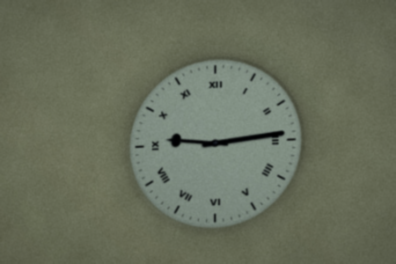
**9:14**
